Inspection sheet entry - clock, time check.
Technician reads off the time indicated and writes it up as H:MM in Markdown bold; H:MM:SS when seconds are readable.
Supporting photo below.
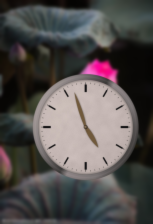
**4:57**
